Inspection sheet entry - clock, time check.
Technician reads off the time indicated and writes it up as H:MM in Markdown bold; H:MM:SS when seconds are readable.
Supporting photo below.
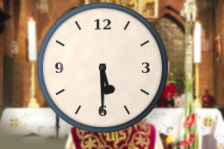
**5:30**
